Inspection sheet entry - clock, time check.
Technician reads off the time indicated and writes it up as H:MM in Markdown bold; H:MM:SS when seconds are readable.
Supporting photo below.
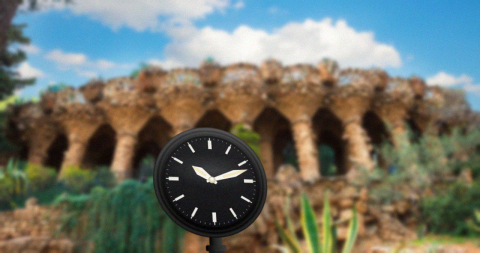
**10:12**
